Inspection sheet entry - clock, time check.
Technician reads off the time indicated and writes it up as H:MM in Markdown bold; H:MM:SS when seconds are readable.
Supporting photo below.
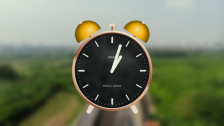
**1:03**
